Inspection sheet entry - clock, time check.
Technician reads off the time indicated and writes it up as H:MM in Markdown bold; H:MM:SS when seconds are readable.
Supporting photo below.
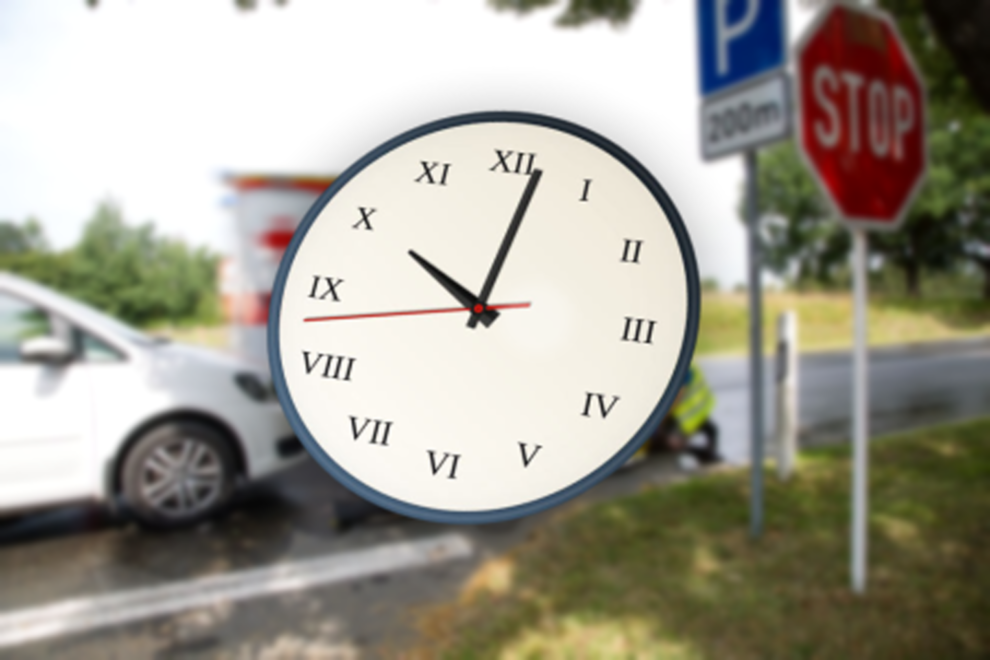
**10:01:43**
